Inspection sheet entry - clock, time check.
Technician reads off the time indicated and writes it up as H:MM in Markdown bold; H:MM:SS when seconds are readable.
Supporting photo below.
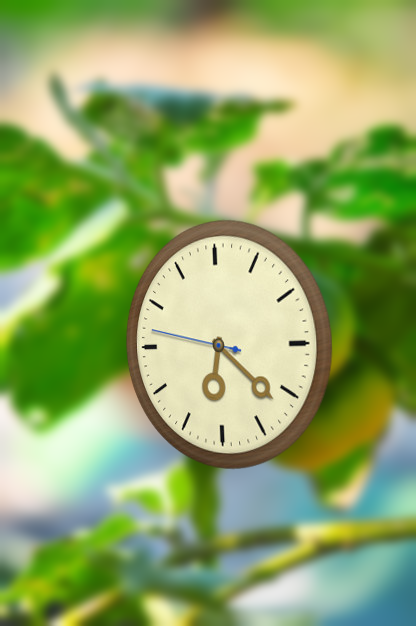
**6:21:47**
